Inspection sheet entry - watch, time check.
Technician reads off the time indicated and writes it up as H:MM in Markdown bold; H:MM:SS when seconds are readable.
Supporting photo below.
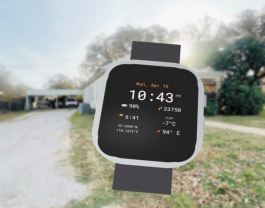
**10:43**
